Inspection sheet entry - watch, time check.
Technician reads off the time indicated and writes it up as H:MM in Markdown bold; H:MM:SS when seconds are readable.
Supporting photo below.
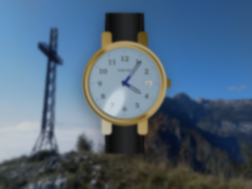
**4:06**
